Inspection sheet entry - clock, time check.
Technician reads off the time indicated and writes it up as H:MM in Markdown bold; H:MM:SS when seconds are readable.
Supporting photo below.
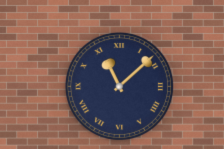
**11:08**
